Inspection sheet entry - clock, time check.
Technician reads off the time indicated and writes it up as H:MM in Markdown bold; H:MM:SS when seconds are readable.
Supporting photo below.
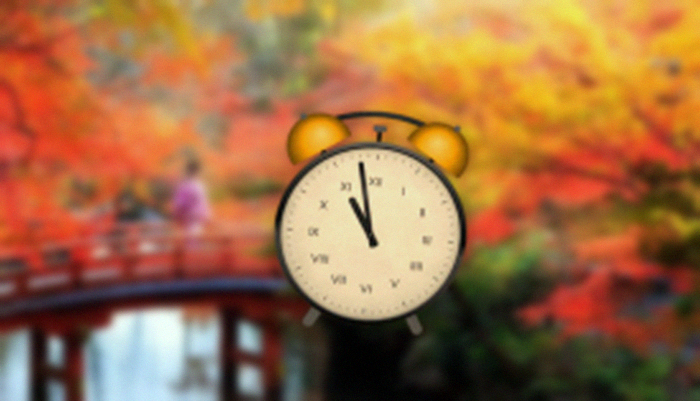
**10:58**
